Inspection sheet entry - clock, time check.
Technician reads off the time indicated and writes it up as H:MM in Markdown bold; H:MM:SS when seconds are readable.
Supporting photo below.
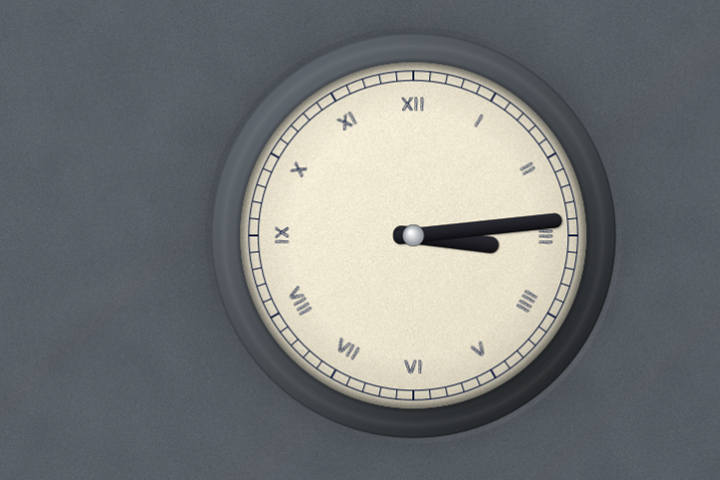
**3:14**
